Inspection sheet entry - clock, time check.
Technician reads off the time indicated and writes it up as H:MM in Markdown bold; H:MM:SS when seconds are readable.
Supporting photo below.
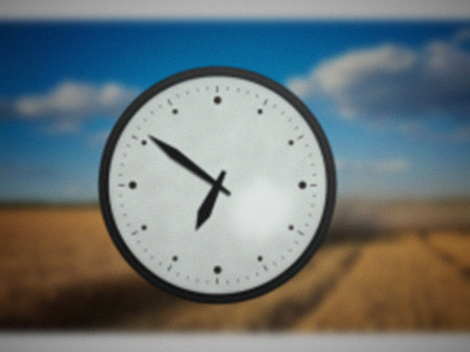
**6:51**
